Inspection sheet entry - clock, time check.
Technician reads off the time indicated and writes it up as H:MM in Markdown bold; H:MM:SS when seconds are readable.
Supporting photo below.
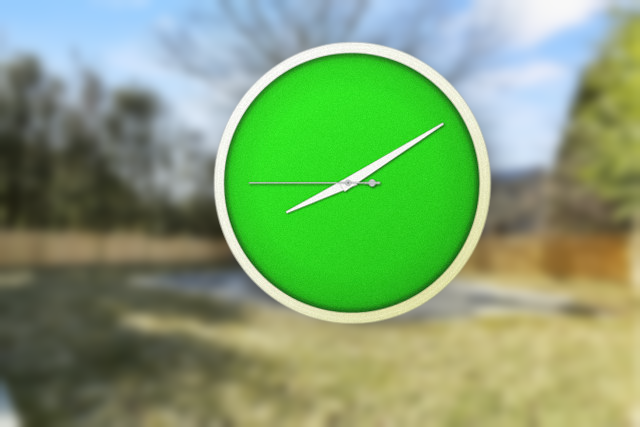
**8:09:45**
